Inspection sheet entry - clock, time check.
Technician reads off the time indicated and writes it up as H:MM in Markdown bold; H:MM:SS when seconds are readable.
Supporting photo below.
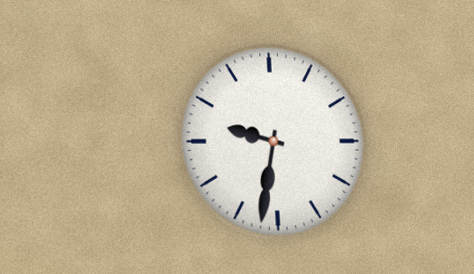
**9:32**
